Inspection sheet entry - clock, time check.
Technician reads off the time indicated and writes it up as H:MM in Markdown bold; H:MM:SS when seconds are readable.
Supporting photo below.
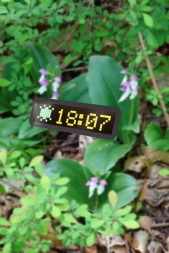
**18:07**
